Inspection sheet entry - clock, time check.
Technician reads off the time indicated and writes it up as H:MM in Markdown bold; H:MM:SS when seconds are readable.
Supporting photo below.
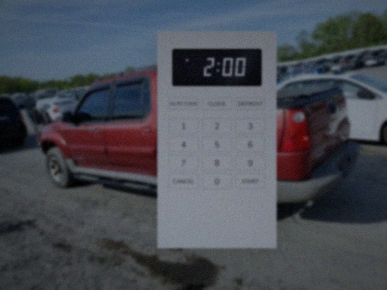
**2:00**
